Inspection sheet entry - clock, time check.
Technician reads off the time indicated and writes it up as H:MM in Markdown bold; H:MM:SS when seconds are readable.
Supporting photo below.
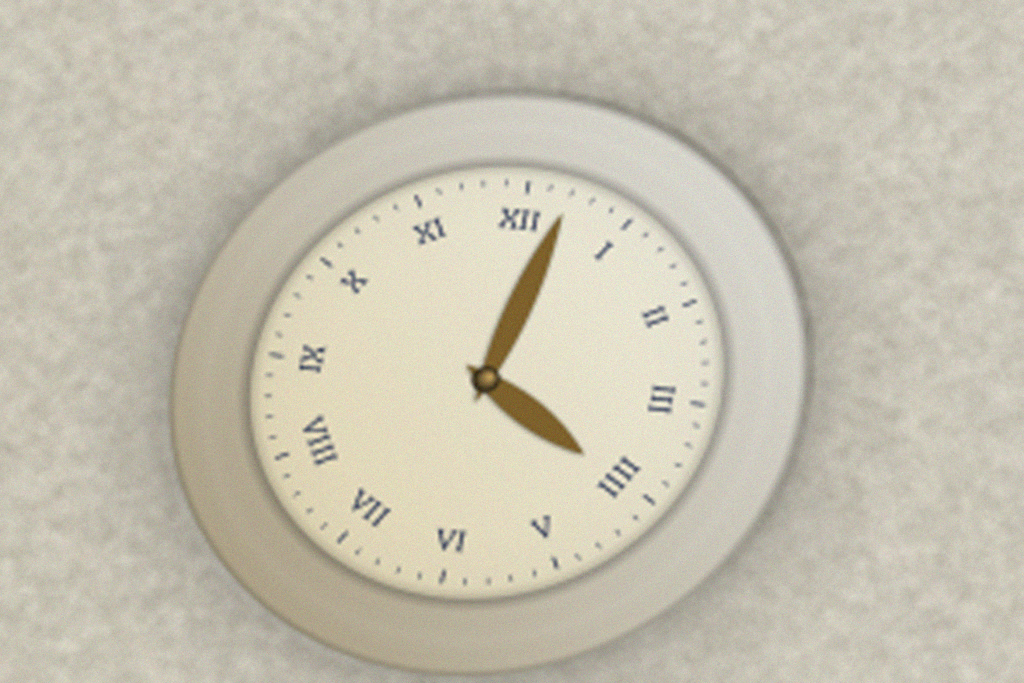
**4:02**
